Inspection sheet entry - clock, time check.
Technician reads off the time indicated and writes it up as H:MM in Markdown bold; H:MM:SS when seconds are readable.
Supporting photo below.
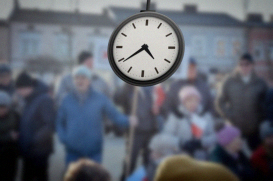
**4:39**
